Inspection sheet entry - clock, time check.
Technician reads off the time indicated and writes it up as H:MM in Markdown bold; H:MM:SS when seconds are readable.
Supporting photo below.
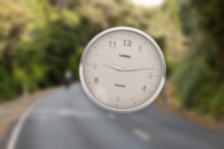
**9:13**
